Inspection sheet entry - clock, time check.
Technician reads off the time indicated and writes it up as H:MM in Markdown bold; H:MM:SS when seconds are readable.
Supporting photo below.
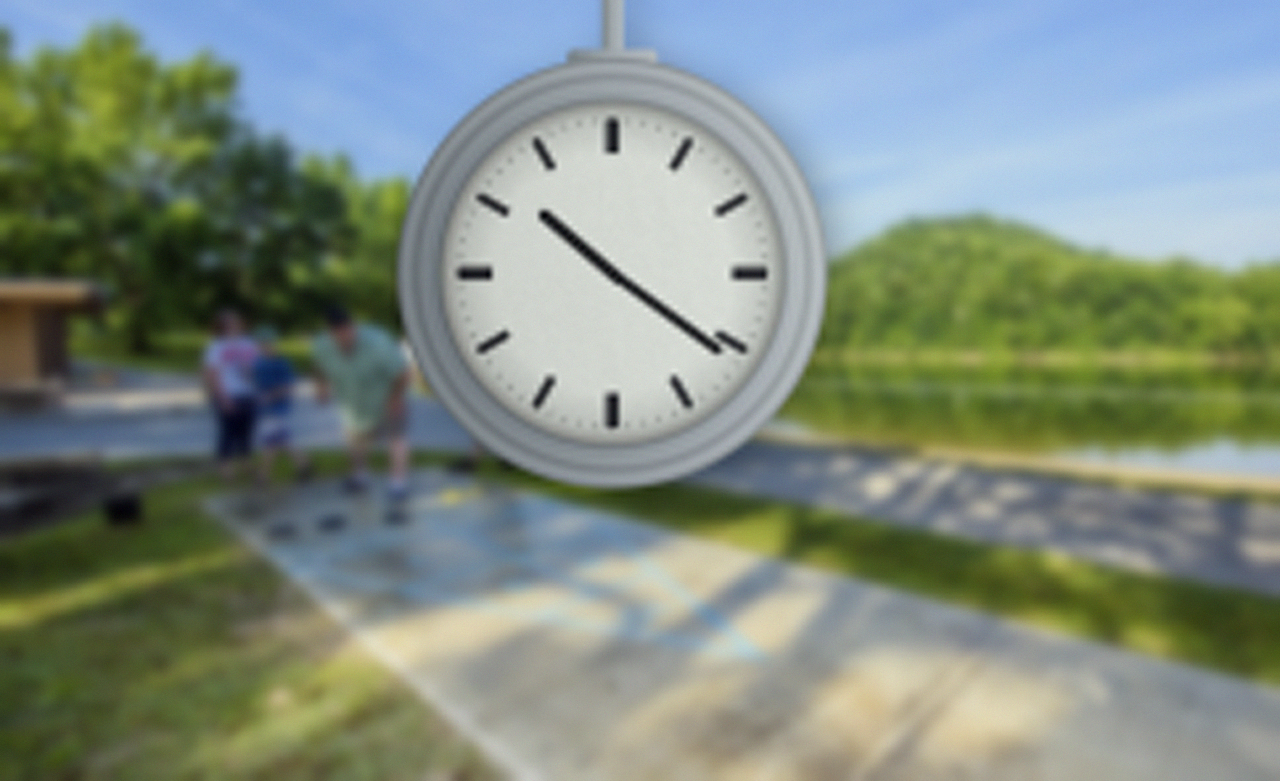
**10:21**
